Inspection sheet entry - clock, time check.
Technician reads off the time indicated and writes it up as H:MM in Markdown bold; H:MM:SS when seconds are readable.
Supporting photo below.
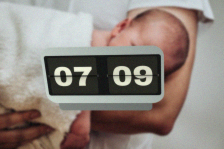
**7:09**
